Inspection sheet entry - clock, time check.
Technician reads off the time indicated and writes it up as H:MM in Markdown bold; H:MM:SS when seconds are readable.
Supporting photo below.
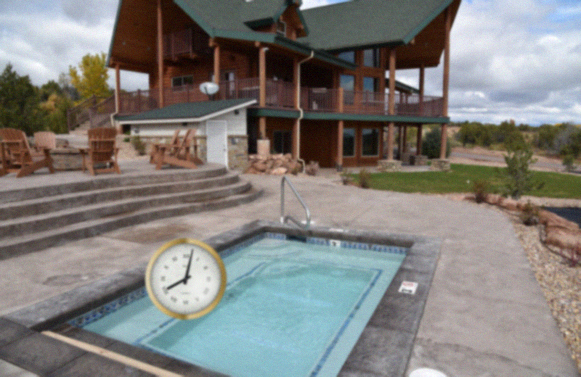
**8:02**
